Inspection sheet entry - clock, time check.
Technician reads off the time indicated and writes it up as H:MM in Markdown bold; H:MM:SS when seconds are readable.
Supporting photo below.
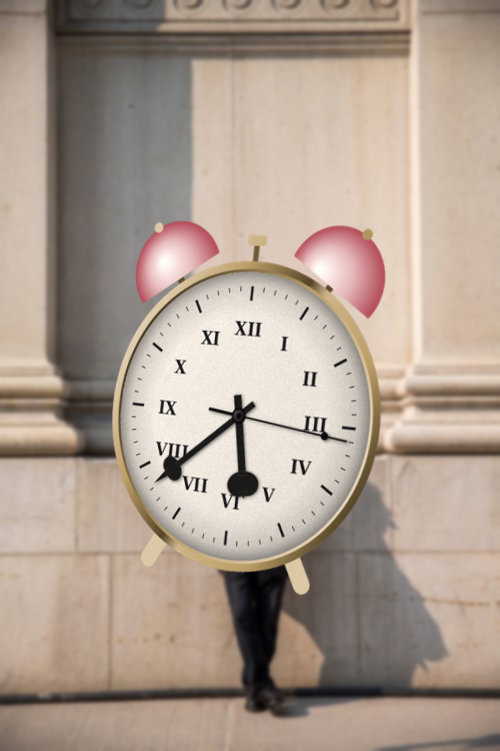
**5:38:16**
